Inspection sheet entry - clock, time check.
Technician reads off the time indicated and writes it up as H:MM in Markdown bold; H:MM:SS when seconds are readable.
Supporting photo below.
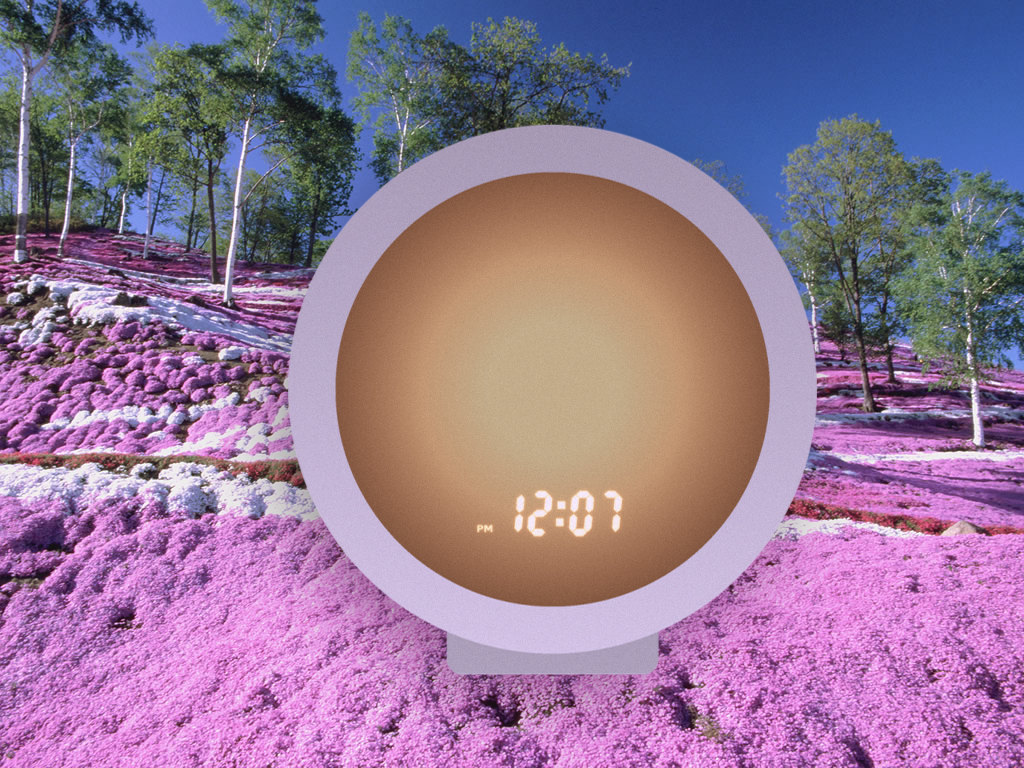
**12:07**
